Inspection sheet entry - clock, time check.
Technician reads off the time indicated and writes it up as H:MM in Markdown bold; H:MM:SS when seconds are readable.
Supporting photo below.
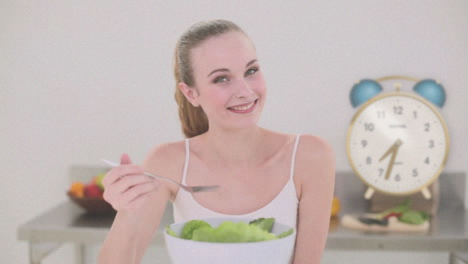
**7:33**
